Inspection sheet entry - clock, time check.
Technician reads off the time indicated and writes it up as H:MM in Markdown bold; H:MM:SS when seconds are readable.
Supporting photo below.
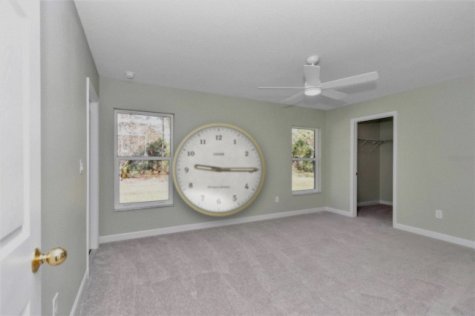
**9:15**
